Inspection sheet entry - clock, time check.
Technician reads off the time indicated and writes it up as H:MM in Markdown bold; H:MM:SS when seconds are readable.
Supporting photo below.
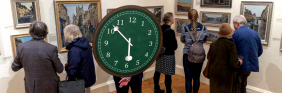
**5:52**
